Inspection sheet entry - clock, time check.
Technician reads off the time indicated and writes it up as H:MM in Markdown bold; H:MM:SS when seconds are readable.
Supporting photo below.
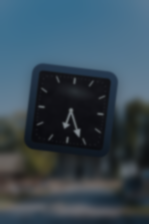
**6:26**
